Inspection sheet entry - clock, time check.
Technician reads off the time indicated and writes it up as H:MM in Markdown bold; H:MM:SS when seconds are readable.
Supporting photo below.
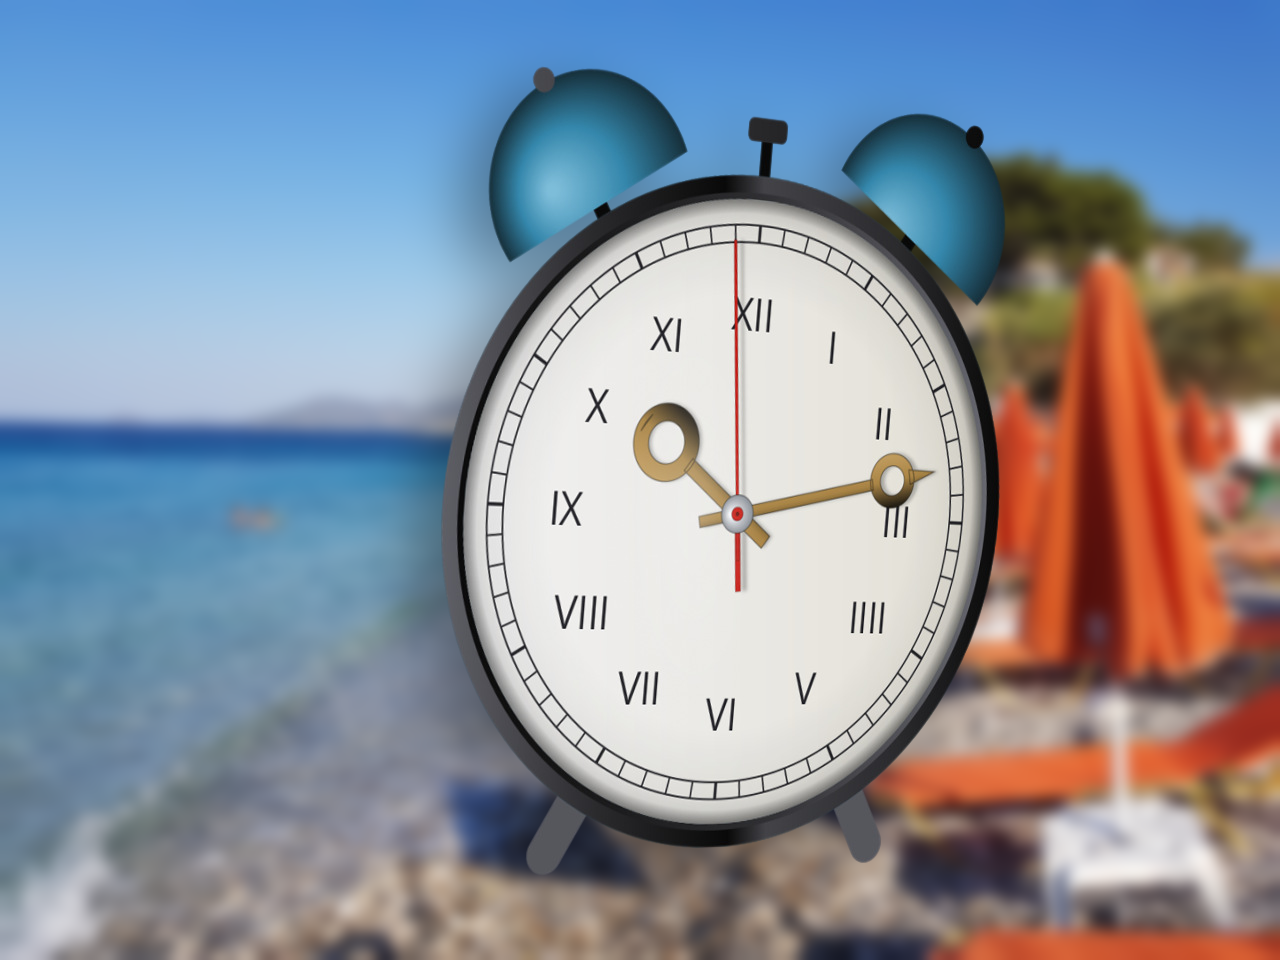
**10:12:59**
